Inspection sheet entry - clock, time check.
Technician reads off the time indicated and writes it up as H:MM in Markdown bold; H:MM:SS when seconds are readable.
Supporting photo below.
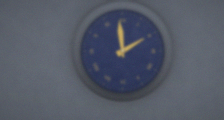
**1:59**
